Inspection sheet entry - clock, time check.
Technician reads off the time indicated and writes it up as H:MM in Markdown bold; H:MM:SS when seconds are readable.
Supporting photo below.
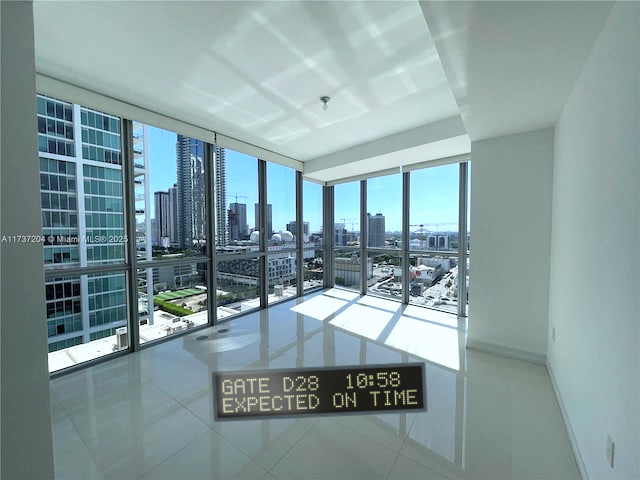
**10:58**
